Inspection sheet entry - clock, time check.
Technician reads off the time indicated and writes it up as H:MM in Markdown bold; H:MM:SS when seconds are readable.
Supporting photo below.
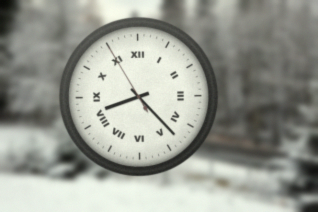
**8:22:55**
